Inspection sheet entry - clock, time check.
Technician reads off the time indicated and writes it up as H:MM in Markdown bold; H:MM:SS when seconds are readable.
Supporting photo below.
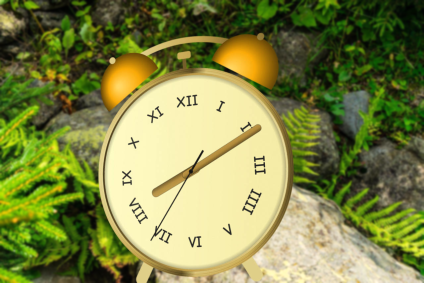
**8:10:36**
